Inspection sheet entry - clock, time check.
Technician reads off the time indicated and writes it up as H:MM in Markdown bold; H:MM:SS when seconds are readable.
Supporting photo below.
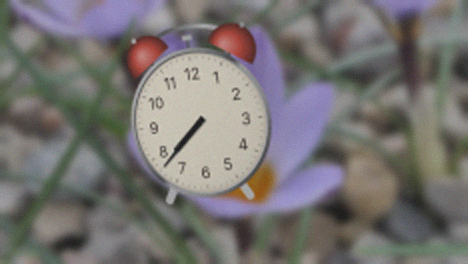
**7:38**
